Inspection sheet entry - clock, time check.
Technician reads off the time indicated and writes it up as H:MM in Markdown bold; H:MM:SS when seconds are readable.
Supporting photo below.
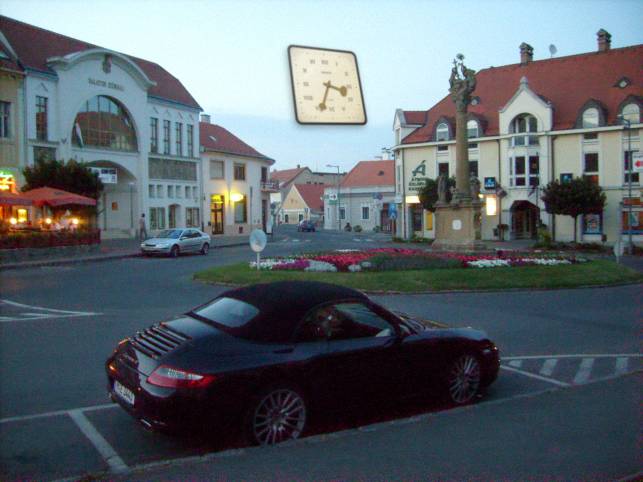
**3:34**
